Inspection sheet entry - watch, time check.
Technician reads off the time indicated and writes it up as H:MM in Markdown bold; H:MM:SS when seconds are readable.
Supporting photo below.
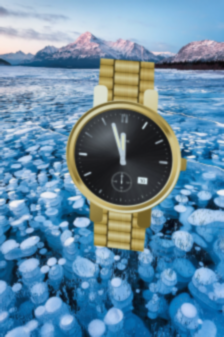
**11:57**
